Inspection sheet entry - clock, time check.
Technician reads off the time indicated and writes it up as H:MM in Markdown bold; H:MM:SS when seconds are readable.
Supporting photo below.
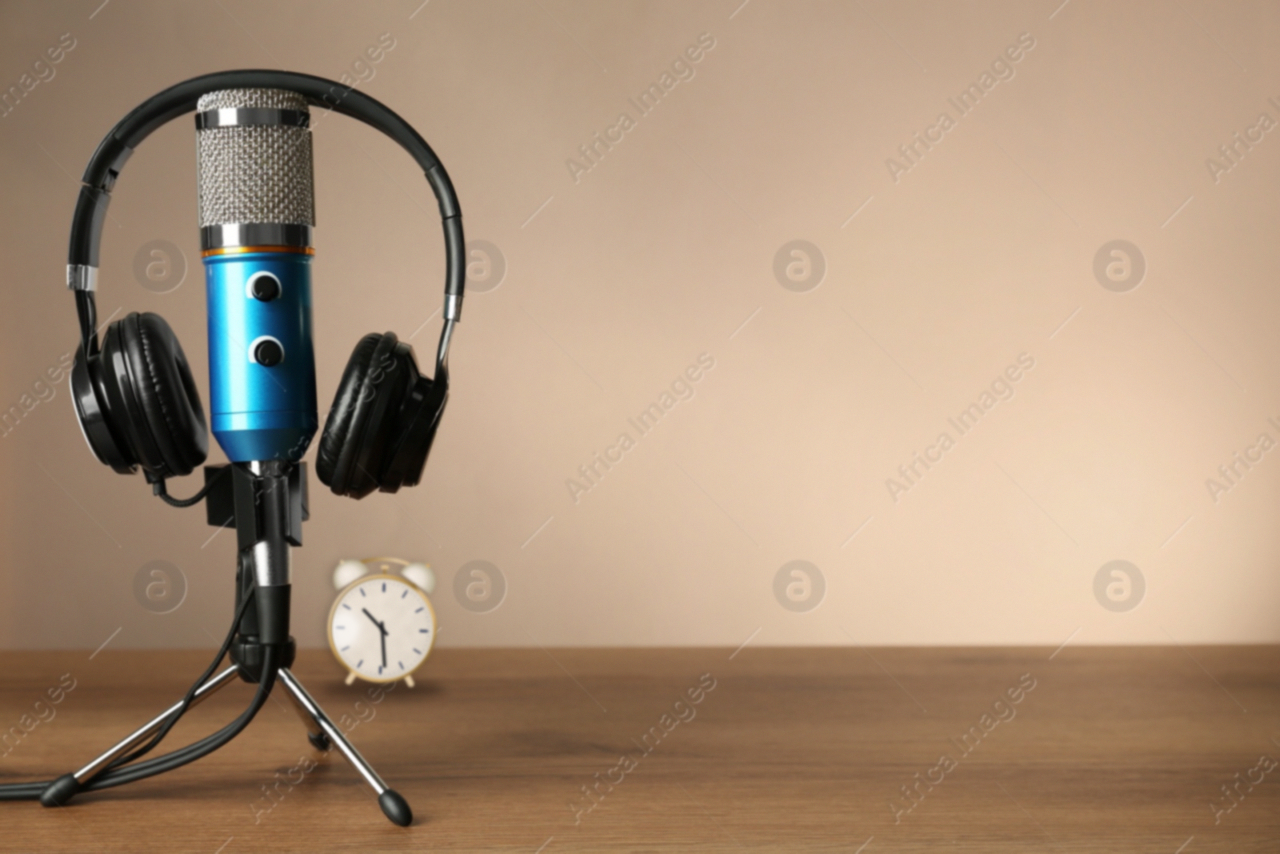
**10:29**
